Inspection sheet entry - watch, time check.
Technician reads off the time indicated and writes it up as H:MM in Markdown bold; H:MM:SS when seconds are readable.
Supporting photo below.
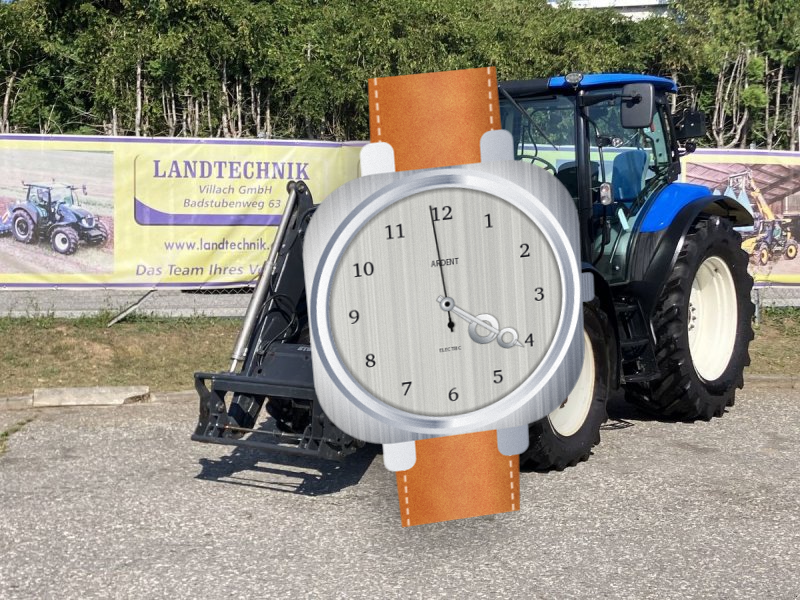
**4:20:59**
